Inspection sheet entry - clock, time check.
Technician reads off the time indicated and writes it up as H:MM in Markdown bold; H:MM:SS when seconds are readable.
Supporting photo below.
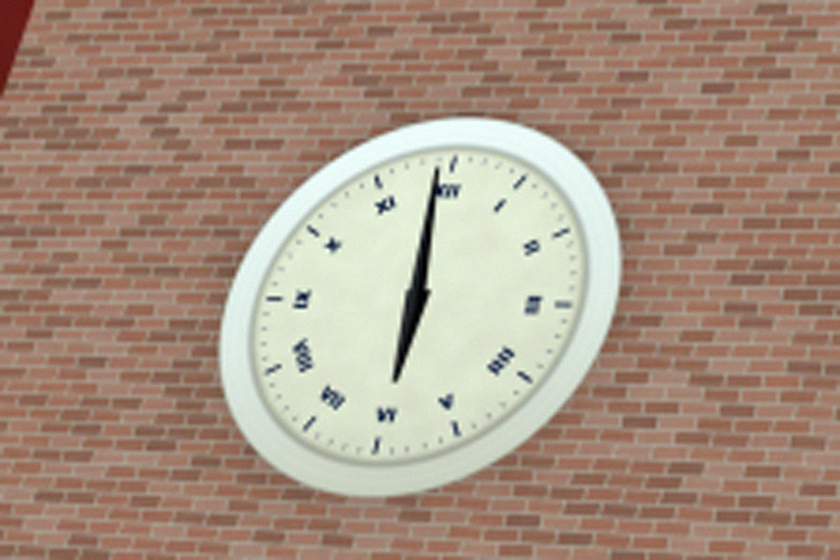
**5:59**
